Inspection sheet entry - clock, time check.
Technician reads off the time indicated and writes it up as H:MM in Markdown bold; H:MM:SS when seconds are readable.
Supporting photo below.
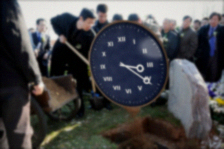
**3:21**
